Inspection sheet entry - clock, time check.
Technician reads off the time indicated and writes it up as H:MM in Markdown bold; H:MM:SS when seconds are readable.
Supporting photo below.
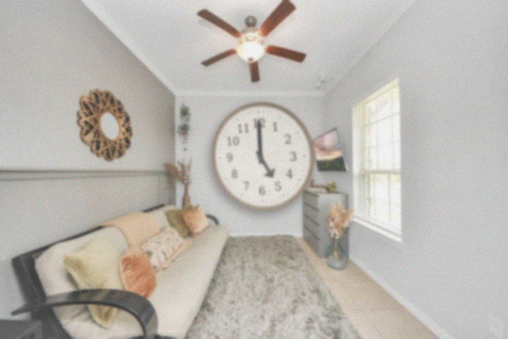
**5:00**
